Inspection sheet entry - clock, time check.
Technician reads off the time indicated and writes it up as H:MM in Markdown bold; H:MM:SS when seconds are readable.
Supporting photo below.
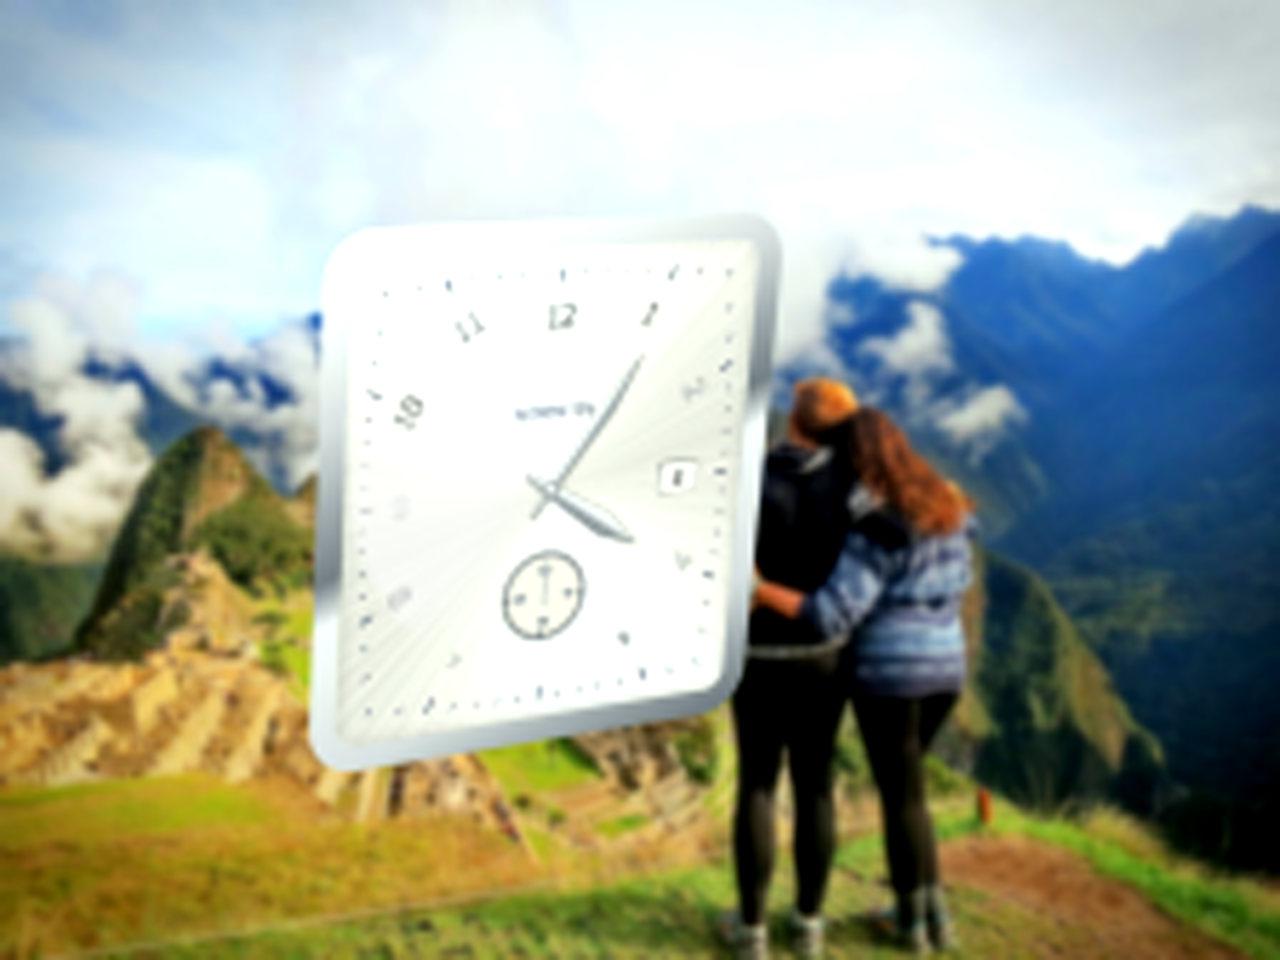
**4:06**
